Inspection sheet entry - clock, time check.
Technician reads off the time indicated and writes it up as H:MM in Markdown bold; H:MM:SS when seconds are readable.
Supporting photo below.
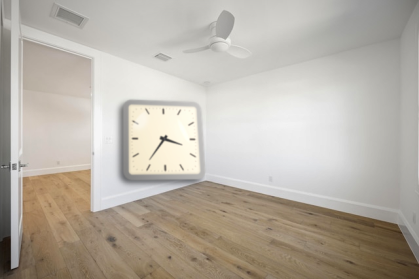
**3:36**
